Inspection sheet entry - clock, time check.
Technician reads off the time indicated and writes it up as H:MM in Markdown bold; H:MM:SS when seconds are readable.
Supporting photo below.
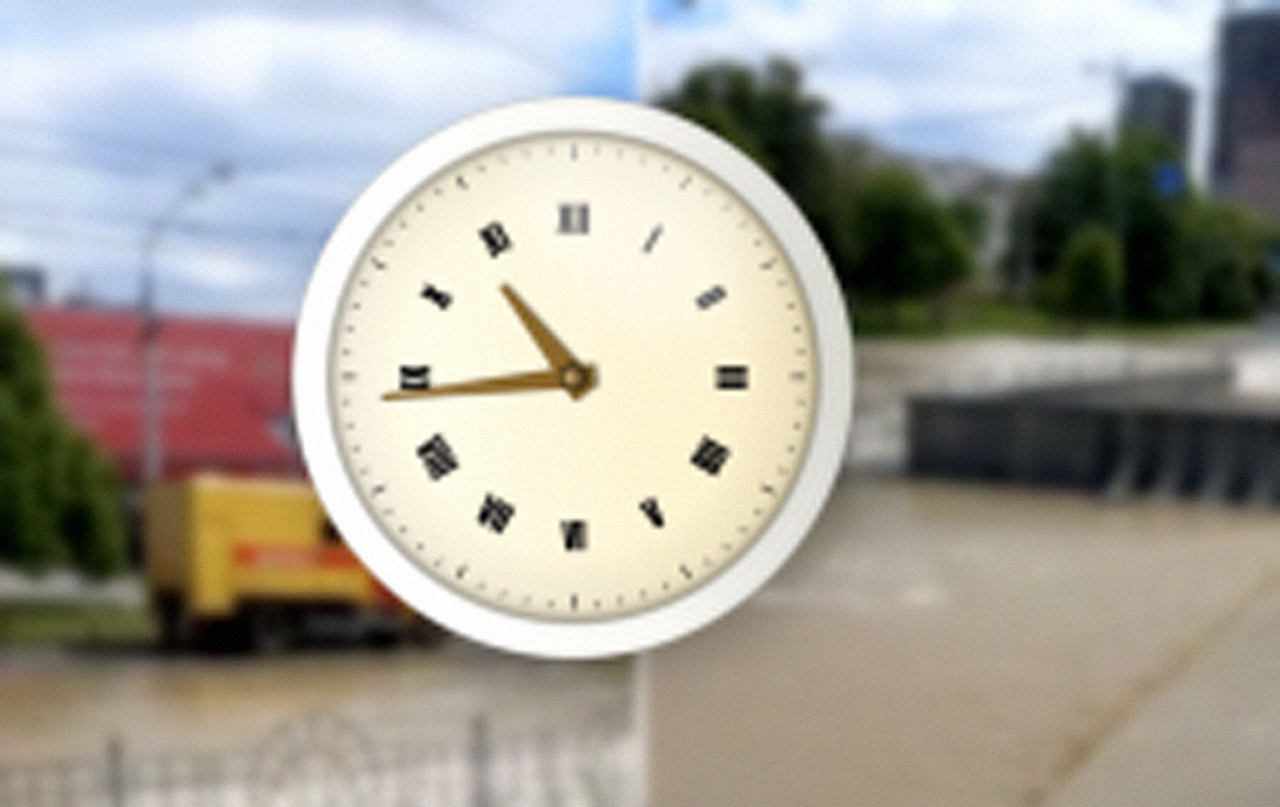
**10:44**
